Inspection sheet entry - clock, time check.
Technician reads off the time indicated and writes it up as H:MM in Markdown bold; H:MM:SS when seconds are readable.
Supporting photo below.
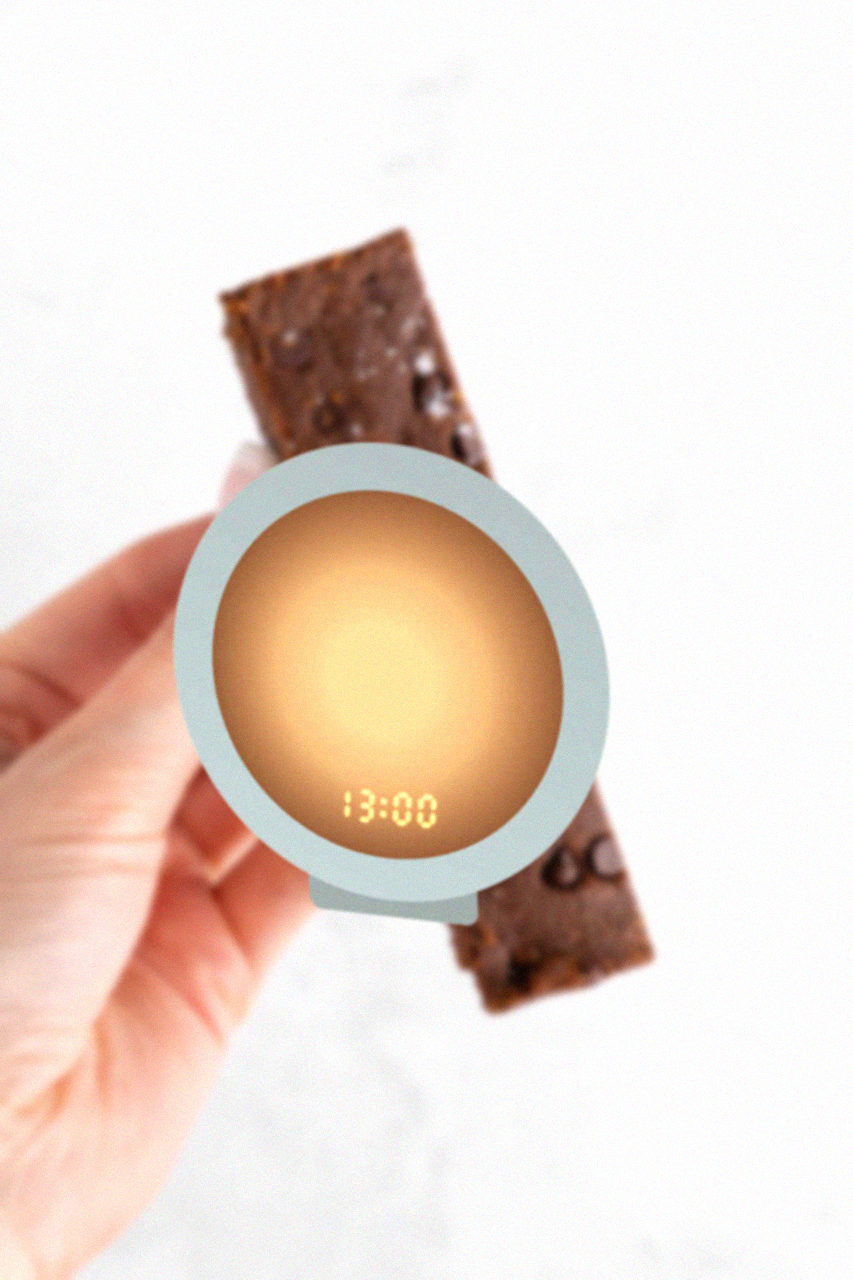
**13:00**
